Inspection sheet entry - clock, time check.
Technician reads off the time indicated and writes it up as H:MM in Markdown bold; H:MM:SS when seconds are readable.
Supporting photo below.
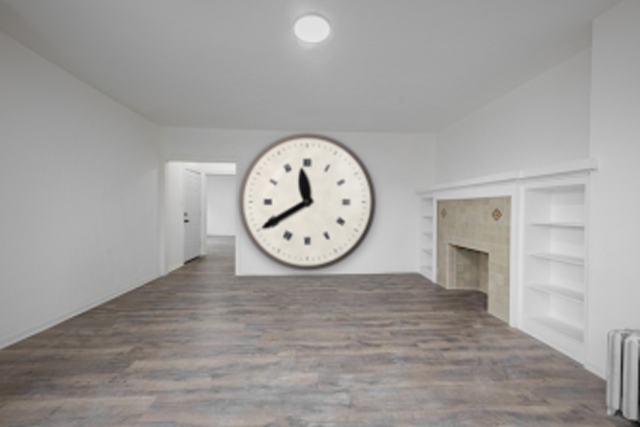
**11:40**
